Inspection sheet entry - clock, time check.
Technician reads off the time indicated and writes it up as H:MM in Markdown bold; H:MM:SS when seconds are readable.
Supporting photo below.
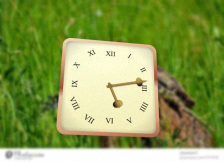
**5:13**
